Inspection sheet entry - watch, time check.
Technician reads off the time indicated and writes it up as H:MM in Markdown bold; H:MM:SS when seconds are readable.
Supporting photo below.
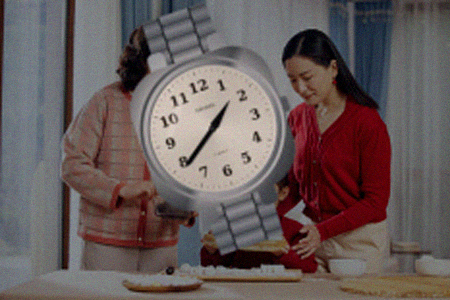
**1:39**
